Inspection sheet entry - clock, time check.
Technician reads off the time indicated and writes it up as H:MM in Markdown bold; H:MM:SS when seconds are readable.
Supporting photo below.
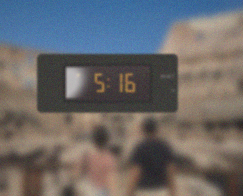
**5:16**
